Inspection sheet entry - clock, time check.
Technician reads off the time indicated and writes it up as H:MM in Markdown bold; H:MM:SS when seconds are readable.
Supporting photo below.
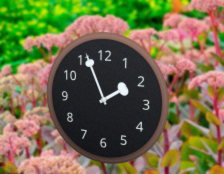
**1:56**
